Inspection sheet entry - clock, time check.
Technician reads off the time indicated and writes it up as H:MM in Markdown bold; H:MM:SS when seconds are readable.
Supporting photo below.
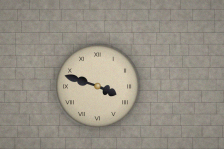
**3:48**
